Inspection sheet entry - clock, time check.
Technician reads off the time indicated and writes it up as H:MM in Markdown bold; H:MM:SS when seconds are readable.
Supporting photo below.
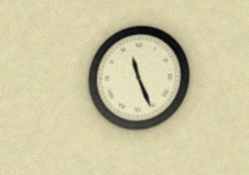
**11:26**
